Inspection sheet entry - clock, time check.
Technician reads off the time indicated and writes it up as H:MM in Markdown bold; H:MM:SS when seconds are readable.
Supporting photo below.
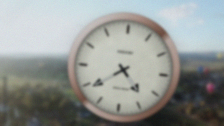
**4:39**
